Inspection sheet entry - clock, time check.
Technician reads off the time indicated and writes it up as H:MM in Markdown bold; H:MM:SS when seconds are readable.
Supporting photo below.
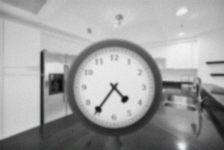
**4:36**
